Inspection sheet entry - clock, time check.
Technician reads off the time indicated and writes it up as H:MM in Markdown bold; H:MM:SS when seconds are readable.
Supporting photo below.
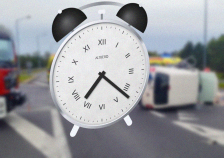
**7:22**
